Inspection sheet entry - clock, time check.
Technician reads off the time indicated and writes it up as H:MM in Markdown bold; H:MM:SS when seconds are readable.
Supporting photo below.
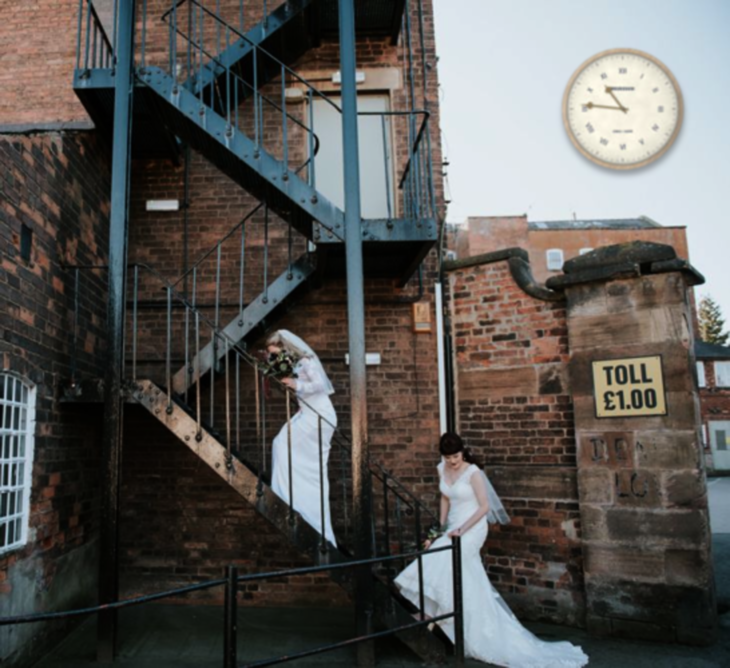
**10:46**
